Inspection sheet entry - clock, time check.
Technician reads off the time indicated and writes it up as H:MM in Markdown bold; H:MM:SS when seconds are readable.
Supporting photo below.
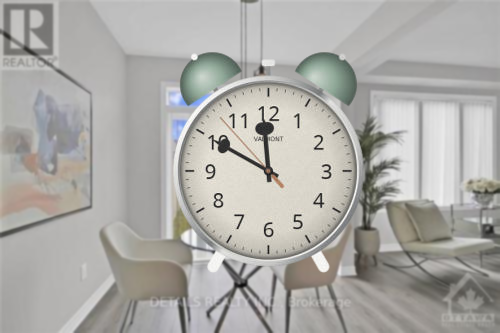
**11:49:53**
